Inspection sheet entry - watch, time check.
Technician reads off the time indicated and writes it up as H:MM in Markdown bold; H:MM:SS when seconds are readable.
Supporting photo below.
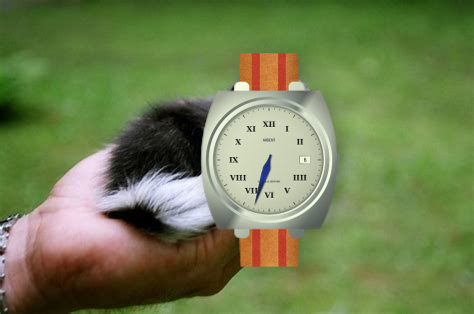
**6:33**
